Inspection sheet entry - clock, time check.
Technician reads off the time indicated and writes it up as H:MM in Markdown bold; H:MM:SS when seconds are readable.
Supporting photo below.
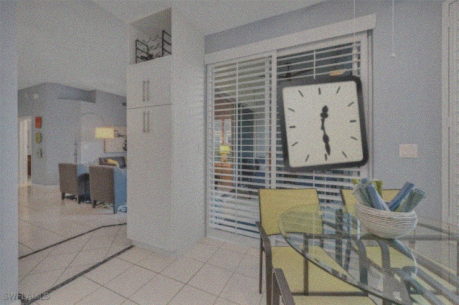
**12:29**
